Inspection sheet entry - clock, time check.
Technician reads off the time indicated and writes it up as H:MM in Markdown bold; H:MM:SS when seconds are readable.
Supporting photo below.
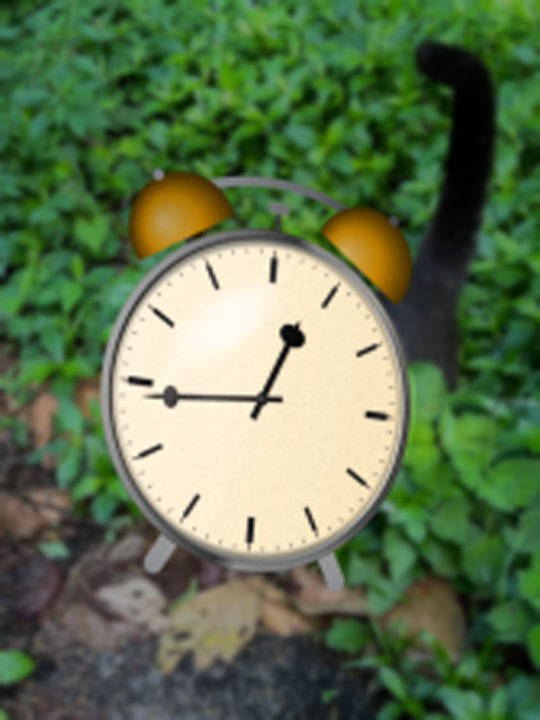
**12:44**
